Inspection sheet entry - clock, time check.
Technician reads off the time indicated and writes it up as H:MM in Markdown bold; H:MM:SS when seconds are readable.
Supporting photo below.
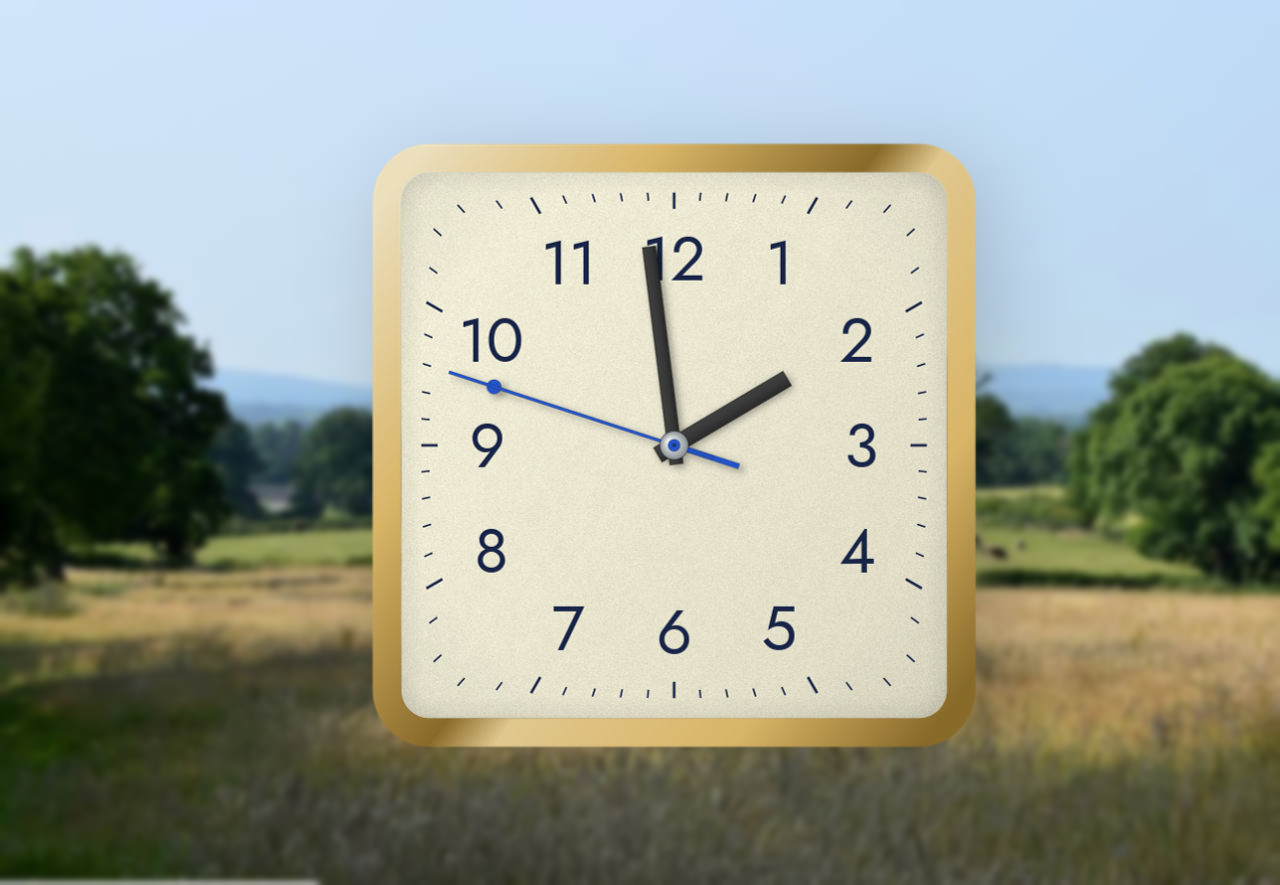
**1:58:48**
